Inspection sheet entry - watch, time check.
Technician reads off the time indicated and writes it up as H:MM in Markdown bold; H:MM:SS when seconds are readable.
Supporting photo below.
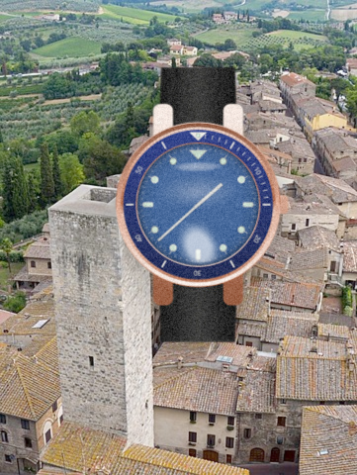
**1:38**
